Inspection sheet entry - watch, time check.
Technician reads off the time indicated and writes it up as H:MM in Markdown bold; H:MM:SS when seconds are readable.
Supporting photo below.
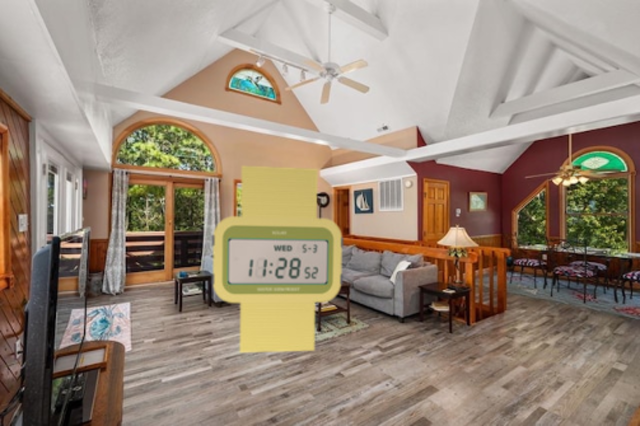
**11:28:52**
